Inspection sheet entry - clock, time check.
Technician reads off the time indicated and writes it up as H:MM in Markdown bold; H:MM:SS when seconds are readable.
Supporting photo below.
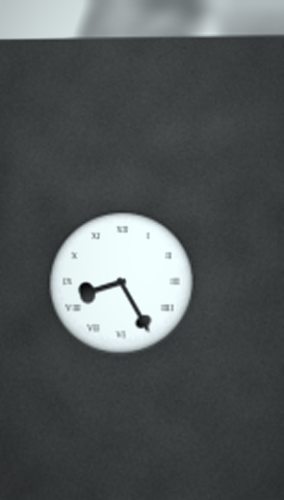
**8:25**
